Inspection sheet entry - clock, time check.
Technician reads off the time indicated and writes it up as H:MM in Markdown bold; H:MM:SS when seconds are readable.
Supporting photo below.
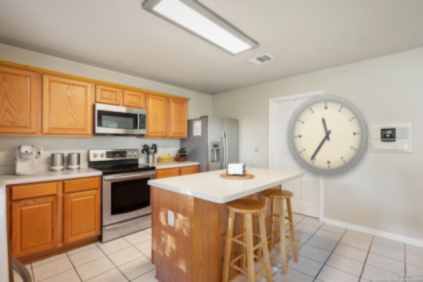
**11:36**
